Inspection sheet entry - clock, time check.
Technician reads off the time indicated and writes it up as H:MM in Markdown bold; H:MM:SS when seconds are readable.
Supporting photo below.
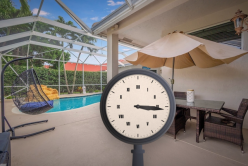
**3:16**
